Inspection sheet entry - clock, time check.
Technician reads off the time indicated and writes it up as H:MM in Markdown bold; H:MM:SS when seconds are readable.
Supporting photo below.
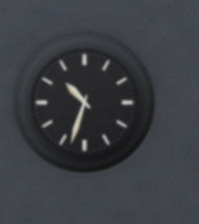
**10:33**
